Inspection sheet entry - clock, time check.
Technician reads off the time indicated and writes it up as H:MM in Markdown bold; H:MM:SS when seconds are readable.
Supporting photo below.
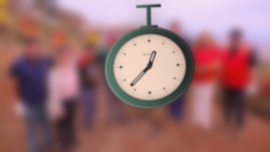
**12:37**
